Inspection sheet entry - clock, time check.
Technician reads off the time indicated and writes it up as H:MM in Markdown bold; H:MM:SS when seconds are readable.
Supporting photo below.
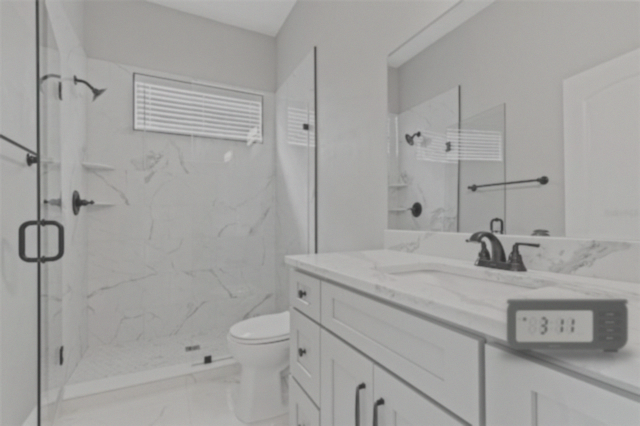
**3:11**
